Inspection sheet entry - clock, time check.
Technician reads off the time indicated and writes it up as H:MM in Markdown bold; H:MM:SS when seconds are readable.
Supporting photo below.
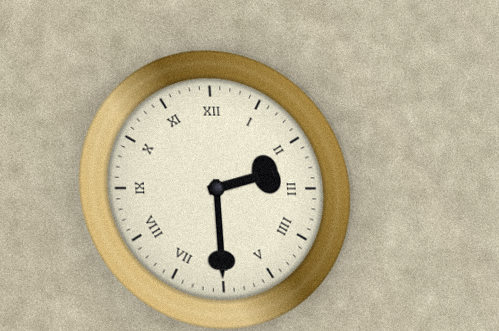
**2:30**
